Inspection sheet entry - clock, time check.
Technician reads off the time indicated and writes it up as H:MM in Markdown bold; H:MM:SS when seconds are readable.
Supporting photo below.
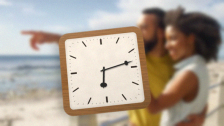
**6:13**
